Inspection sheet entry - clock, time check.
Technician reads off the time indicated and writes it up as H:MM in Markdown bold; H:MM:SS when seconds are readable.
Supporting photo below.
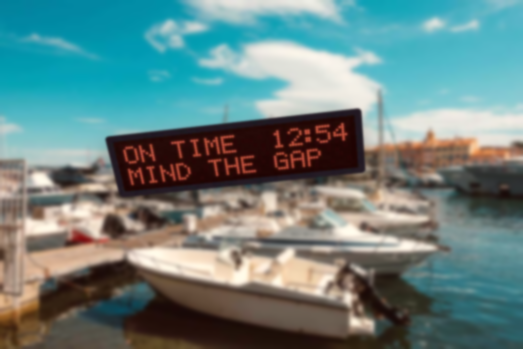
**12:54**
